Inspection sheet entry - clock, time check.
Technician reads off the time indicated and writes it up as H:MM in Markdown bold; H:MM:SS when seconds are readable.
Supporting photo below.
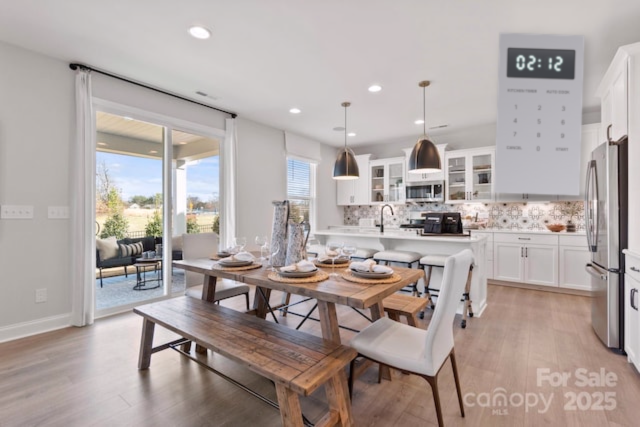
**2:12**
